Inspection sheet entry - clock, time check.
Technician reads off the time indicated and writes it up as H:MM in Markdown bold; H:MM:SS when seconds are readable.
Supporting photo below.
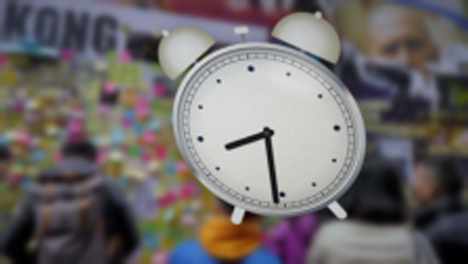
**8:31**
